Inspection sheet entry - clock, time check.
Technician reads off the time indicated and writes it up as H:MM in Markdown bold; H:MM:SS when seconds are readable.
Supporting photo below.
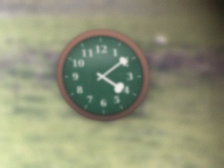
**4:09**
